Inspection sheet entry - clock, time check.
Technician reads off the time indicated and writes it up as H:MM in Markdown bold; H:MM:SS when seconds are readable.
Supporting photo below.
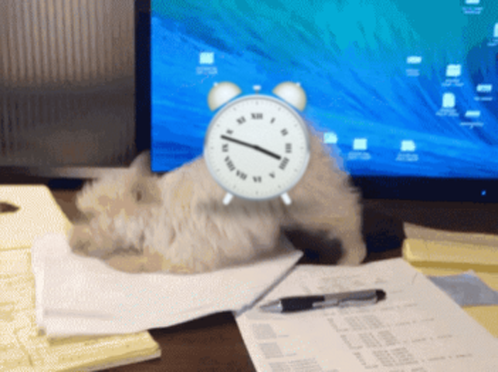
**3:48**
